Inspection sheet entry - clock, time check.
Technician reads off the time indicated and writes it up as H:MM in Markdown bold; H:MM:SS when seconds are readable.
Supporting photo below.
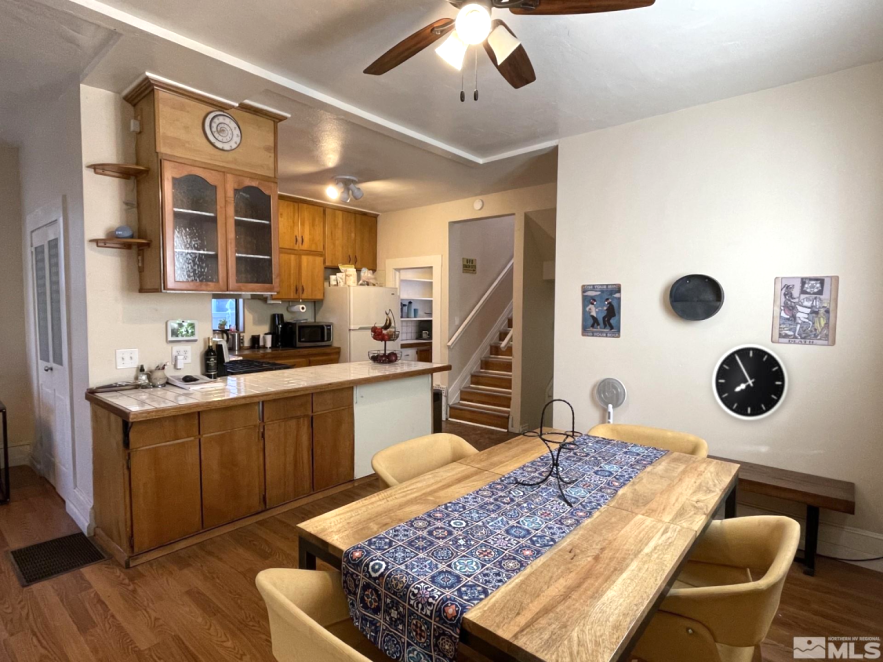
**7:55**
